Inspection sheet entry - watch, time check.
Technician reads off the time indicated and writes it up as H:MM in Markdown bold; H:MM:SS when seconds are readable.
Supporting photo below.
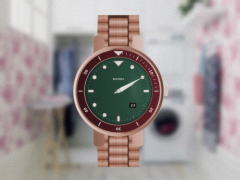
**2:10**
